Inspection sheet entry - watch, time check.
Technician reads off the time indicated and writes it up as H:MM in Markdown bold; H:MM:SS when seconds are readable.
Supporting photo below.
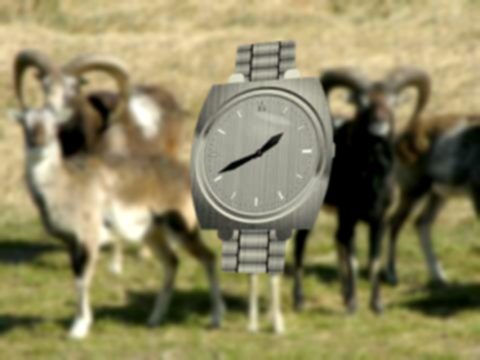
**1:41**
